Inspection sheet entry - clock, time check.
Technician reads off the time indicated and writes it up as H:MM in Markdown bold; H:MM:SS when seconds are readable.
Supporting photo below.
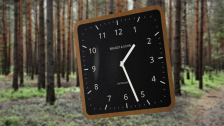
**1:27**
